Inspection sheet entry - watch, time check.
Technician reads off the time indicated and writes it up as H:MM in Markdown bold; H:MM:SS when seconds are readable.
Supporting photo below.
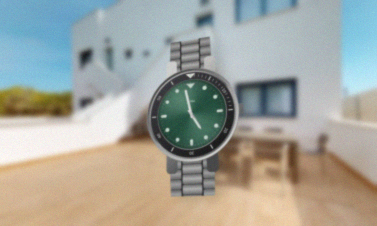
**4:58**
